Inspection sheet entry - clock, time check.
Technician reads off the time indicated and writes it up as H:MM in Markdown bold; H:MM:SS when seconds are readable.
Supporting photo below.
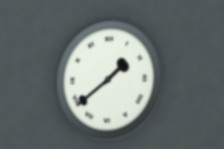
**1:39**
